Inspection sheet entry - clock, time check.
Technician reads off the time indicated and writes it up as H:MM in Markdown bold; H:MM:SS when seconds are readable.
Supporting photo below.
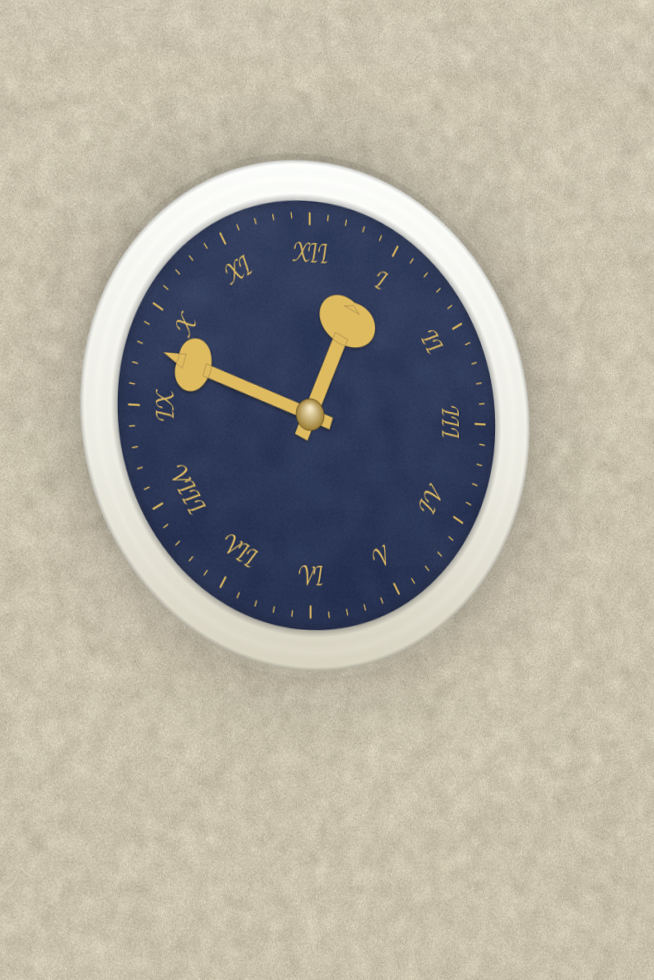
**12:48**
